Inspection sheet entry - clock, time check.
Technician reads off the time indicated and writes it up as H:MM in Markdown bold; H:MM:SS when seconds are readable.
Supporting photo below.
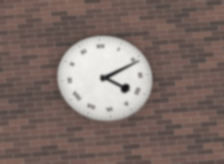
**4:11**
